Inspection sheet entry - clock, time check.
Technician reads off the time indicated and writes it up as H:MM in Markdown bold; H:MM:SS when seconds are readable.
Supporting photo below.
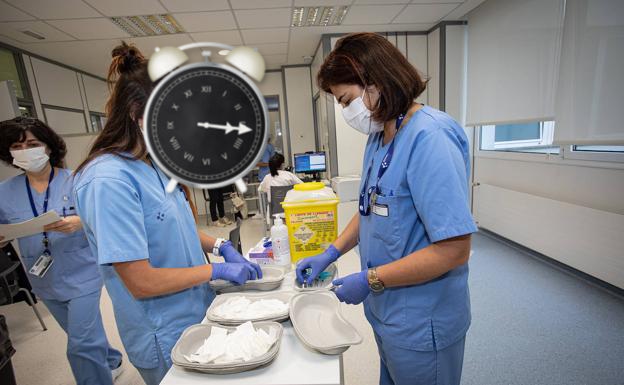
**3:16**
